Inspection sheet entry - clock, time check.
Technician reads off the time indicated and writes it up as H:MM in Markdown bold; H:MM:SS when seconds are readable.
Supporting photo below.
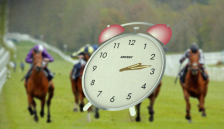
**2:13**
